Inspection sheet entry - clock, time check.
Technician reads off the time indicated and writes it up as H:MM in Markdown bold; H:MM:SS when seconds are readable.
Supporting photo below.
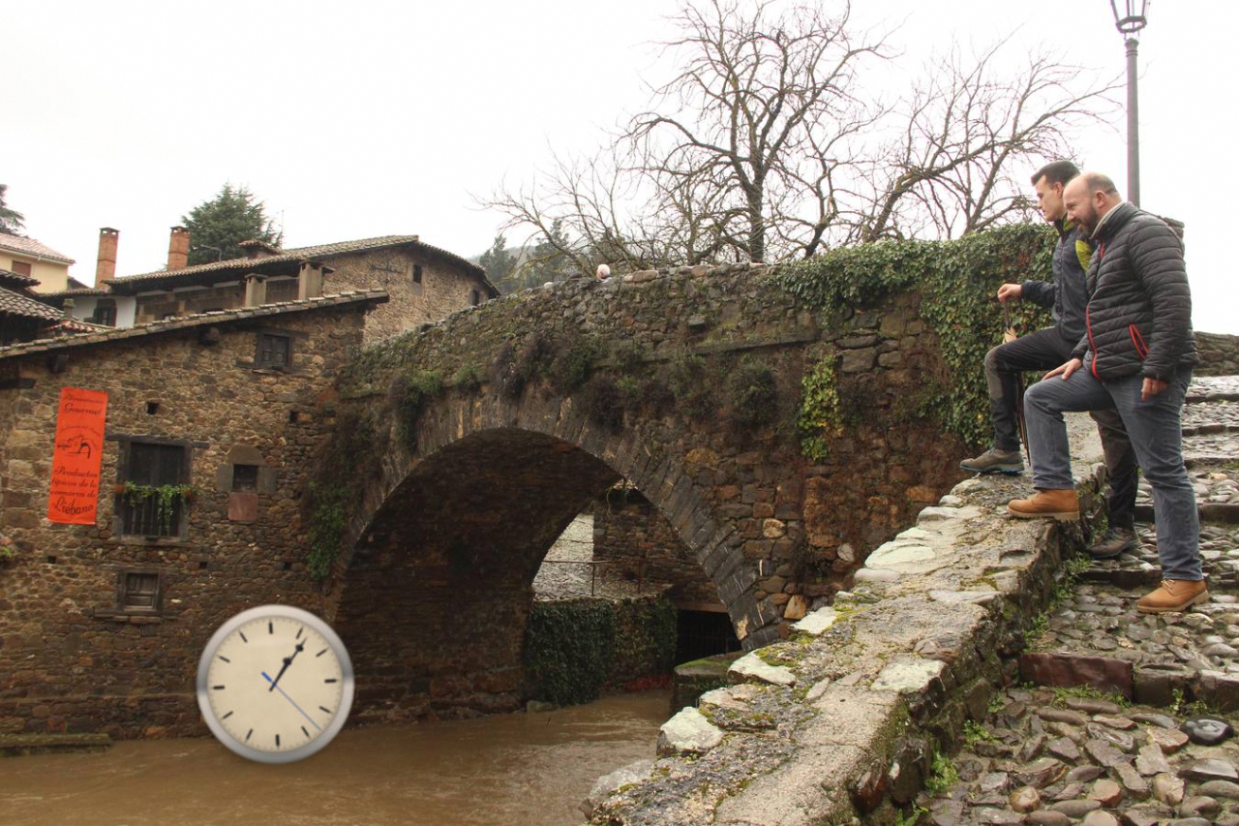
**1:06:23**
